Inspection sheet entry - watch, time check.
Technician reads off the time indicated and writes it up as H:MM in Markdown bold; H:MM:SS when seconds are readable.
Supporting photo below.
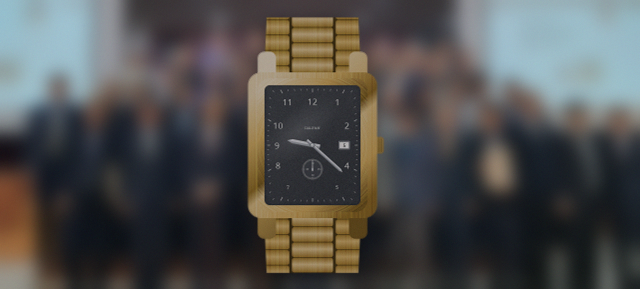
**9:22**
